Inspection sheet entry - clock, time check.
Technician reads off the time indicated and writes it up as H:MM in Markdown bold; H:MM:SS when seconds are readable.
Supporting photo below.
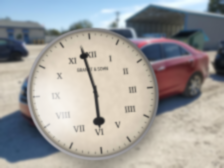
**5:58**
